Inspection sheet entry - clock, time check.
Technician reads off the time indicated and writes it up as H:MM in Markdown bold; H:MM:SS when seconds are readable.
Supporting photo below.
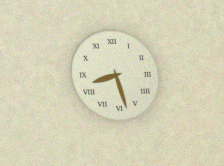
**8:28**
